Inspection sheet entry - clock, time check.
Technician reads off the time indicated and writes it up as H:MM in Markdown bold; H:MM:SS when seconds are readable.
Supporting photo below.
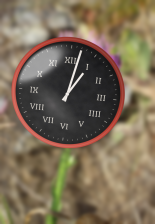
**1:02**
